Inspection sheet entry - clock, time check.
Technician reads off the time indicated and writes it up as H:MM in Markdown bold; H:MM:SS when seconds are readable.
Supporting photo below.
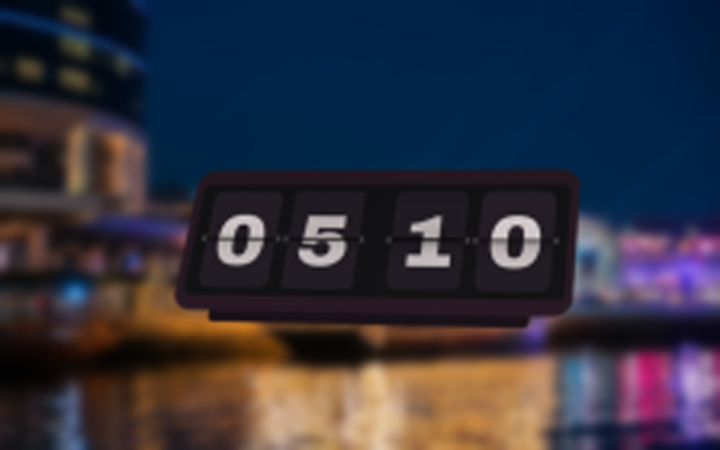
**5:10**
